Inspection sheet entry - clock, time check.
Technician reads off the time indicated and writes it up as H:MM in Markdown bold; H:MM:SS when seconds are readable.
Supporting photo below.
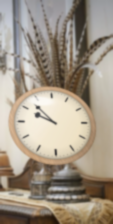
**9:53**
